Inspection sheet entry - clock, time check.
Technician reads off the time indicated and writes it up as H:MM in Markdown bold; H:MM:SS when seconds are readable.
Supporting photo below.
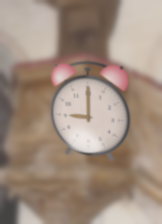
**9:00**
